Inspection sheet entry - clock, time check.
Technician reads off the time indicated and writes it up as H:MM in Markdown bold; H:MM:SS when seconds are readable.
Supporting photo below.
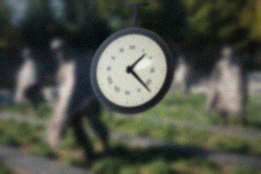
**1:22**
